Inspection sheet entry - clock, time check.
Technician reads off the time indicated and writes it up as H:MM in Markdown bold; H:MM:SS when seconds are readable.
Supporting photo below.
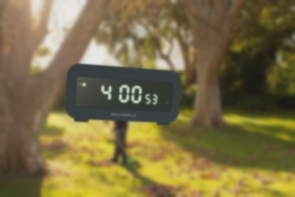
**4:00**
